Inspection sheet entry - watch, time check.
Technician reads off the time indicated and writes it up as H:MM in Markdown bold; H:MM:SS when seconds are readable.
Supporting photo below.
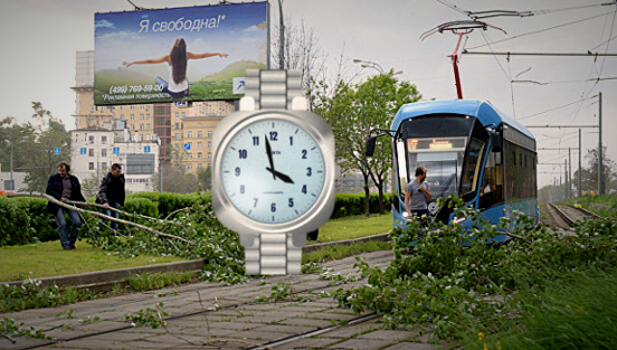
**3:58**
